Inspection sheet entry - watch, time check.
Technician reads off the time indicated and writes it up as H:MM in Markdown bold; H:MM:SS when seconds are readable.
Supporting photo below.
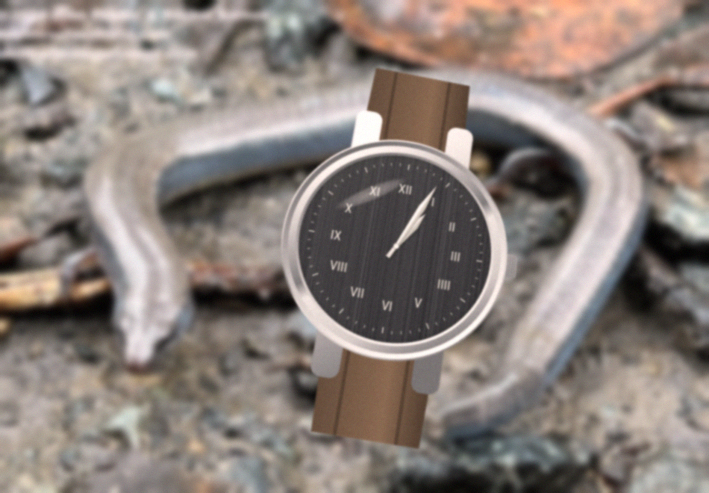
**1:04**
